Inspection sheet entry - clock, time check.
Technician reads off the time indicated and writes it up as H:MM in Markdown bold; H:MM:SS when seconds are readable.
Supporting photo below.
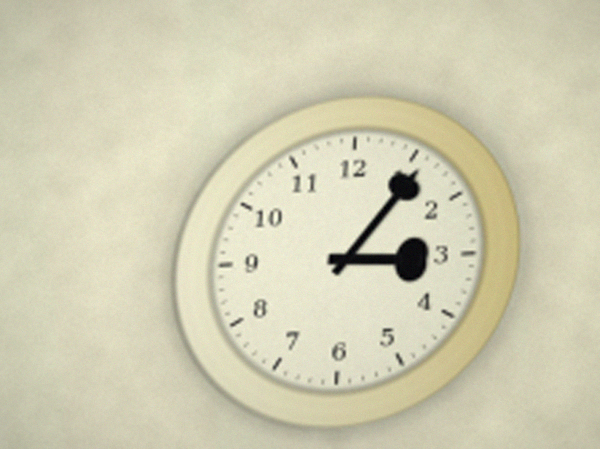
**3:06**
